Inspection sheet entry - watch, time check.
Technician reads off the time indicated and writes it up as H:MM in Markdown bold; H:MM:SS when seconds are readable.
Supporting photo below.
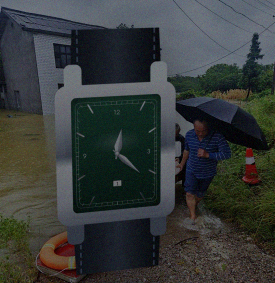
**12:22**
